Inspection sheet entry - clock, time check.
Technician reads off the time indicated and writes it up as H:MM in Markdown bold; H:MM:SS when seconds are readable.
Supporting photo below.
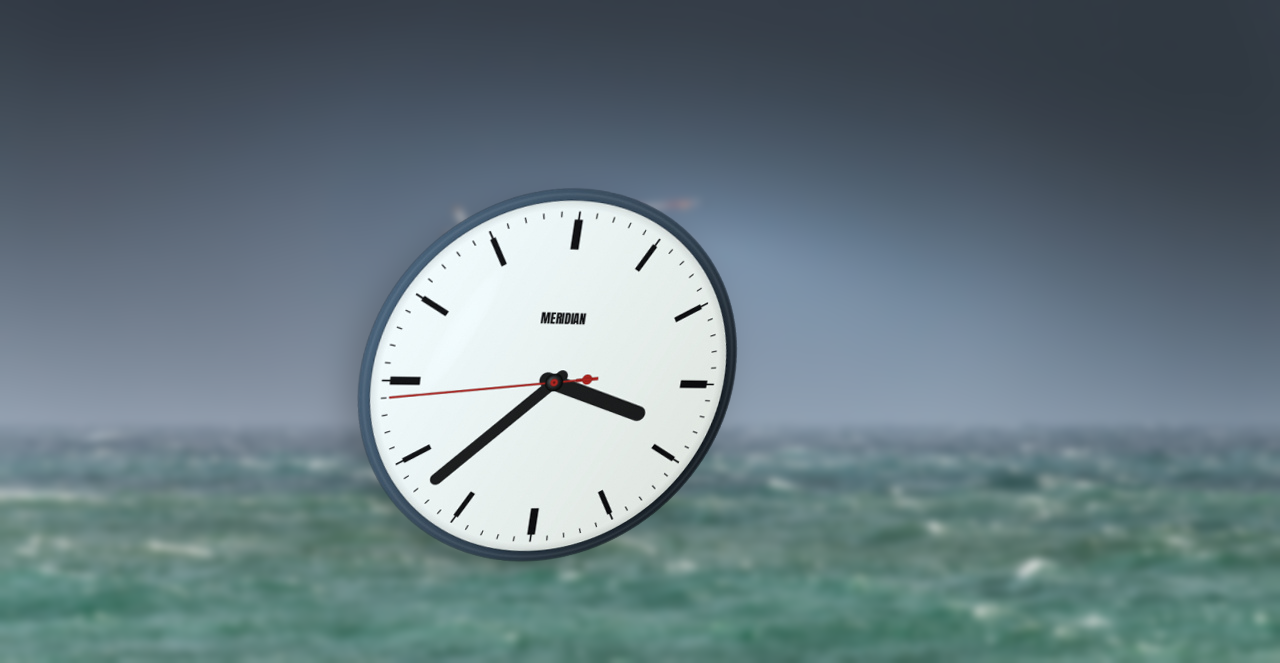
**3:37:44**
